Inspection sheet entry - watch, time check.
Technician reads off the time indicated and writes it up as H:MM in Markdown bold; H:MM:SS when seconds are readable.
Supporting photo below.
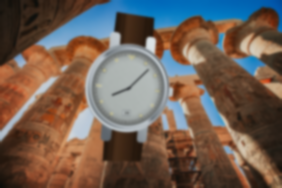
**8:07**
